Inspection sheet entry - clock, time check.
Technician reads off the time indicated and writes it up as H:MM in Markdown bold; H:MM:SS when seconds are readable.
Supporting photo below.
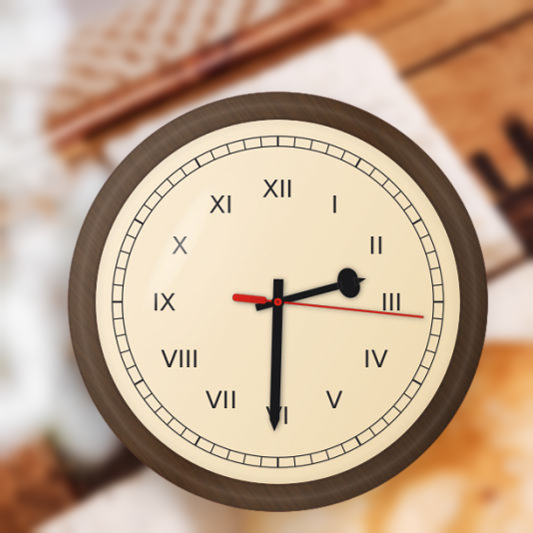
**2:30:16**
